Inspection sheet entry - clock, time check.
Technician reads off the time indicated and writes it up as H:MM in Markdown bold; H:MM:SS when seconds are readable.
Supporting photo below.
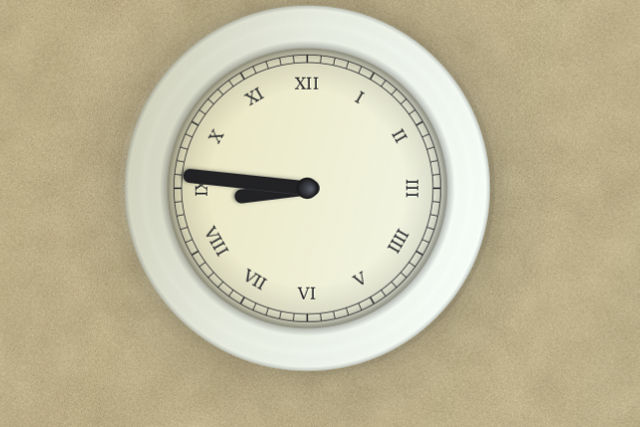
**8:46**
